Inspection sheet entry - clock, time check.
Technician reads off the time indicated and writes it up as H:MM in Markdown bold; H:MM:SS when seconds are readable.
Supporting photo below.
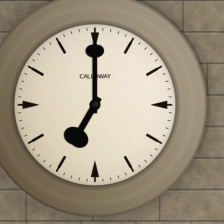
**7:00**
